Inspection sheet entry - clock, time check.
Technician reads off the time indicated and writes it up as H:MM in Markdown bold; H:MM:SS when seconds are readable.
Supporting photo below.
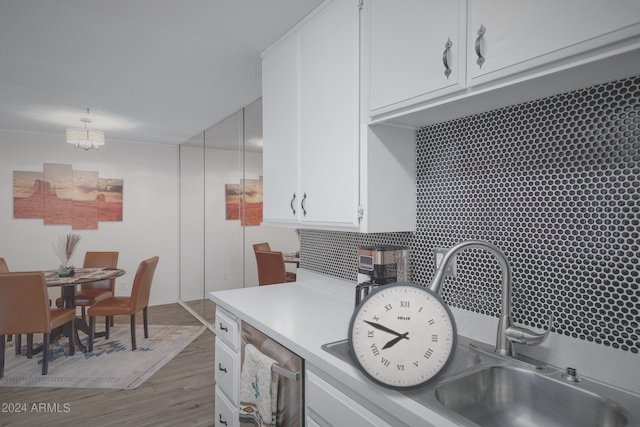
**7:48**
